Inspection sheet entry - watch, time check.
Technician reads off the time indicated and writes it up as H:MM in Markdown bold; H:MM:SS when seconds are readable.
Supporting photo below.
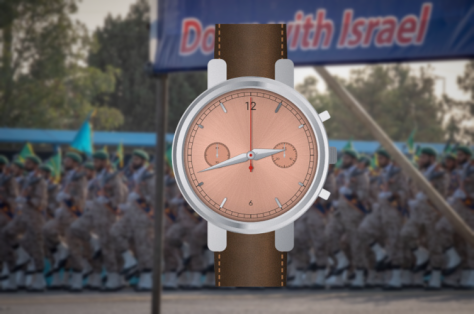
**2:42**
